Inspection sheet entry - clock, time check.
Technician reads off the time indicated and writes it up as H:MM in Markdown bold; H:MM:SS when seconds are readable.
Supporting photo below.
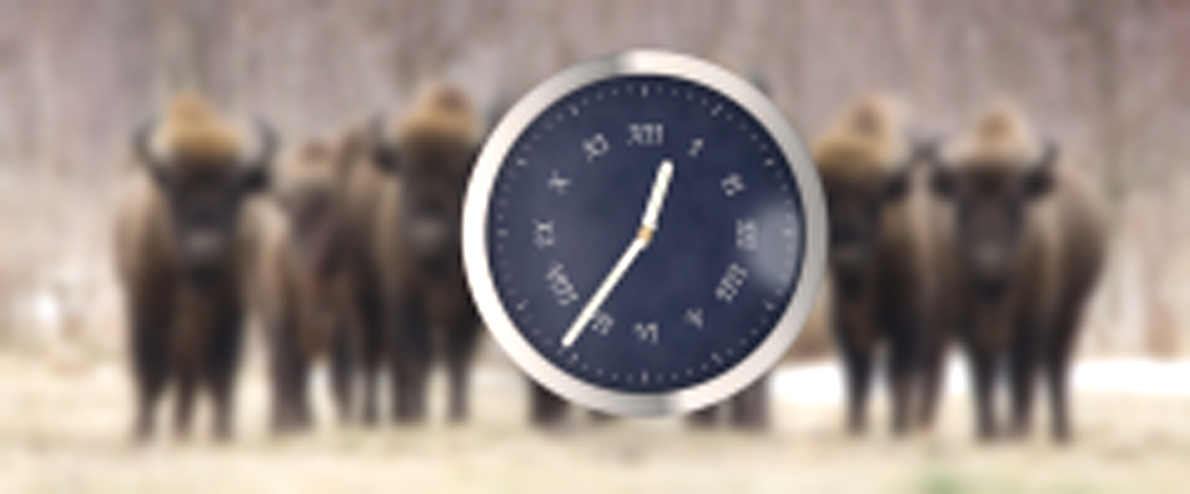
**12:36**
